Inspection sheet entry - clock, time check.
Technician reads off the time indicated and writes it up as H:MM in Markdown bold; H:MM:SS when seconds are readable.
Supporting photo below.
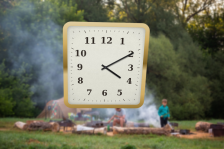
**4:10**
